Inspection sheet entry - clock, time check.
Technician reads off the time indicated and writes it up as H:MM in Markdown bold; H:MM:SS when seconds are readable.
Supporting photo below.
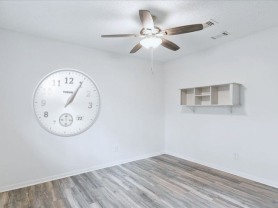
**1:05**
